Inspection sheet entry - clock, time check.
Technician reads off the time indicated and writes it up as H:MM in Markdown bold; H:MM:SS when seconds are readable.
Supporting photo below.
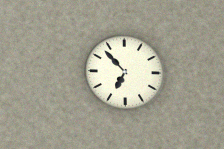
**6:53**
